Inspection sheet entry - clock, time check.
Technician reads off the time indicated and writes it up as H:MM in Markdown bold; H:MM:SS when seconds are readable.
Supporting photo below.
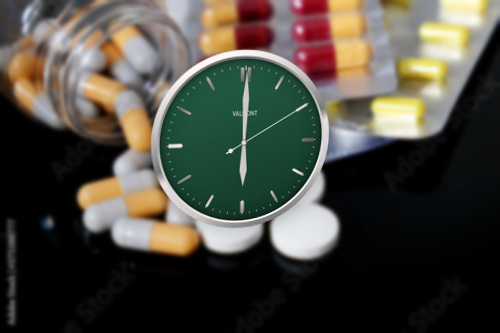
**6:00:10**
